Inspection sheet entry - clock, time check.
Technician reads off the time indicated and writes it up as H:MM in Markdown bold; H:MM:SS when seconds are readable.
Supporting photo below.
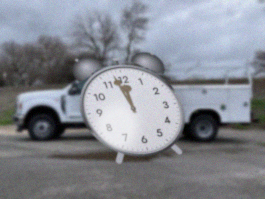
**11:58**
